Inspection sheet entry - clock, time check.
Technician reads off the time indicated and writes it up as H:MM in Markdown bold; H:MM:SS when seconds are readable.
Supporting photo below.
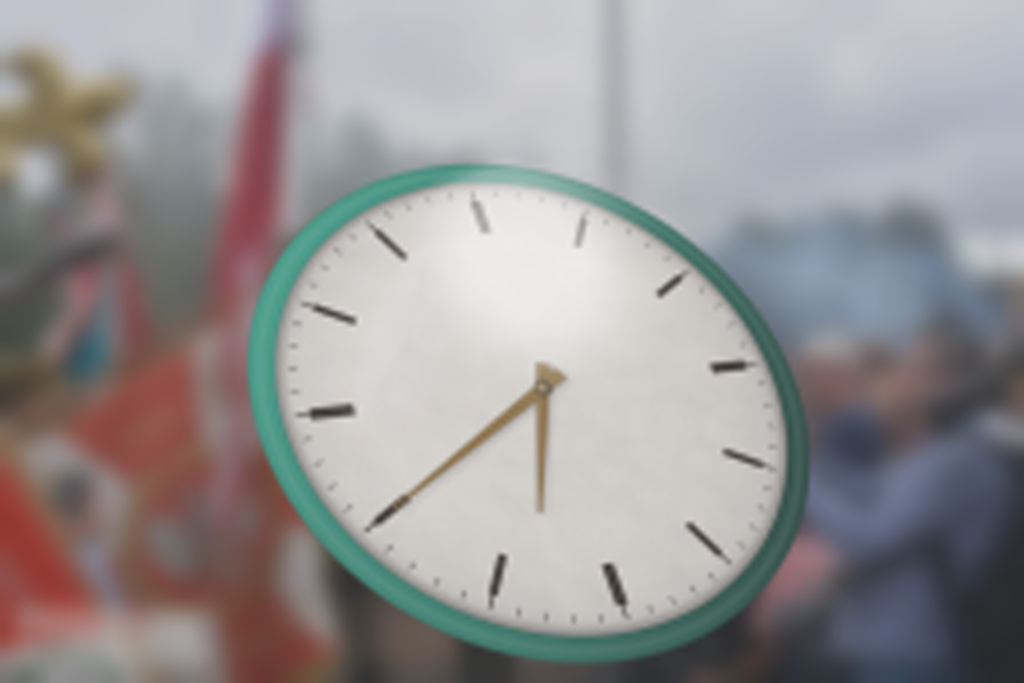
**6:40**
